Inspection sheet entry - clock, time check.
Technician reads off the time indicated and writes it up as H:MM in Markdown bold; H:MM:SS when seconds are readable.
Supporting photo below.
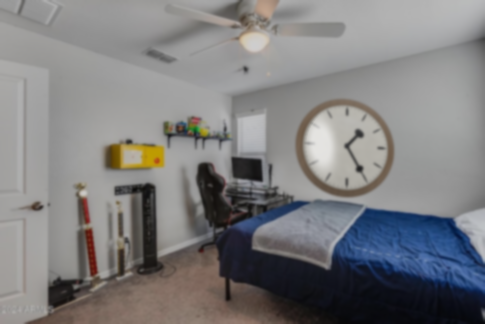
**1:25**
